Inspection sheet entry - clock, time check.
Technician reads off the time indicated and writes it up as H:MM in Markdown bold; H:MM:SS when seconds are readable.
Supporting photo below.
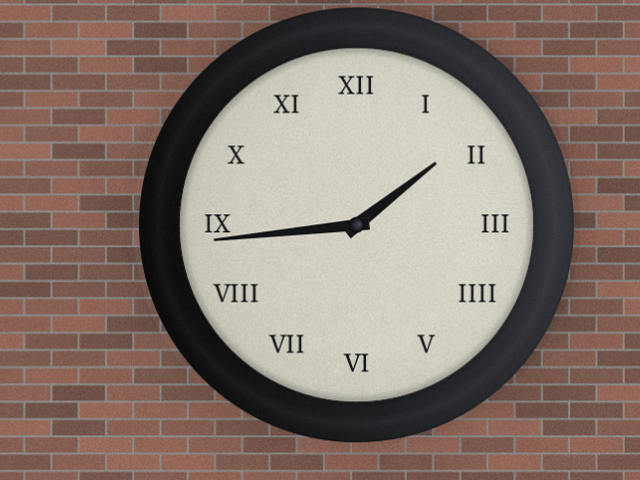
**1:44**
